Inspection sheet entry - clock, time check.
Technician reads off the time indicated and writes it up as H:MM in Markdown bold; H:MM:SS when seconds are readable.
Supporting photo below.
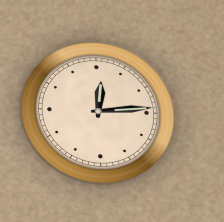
**12:14**
